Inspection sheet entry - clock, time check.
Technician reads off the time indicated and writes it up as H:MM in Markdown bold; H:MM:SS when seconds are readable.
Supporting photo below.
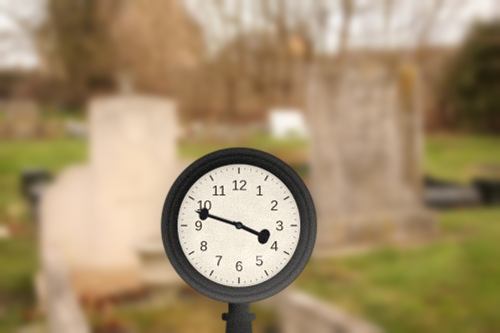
**3:48**
